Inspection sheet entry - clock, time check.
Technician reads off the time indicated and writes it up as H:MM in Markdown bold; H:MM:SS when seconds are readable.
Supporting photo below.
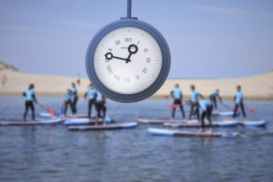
**12:47**
